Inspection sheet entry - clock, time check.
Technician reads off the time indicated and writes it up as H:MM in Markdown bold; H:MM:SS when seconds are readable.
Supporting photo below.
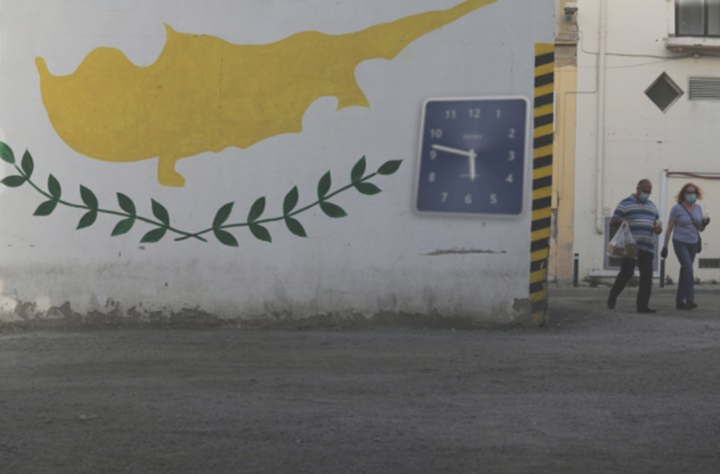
**5:47**
